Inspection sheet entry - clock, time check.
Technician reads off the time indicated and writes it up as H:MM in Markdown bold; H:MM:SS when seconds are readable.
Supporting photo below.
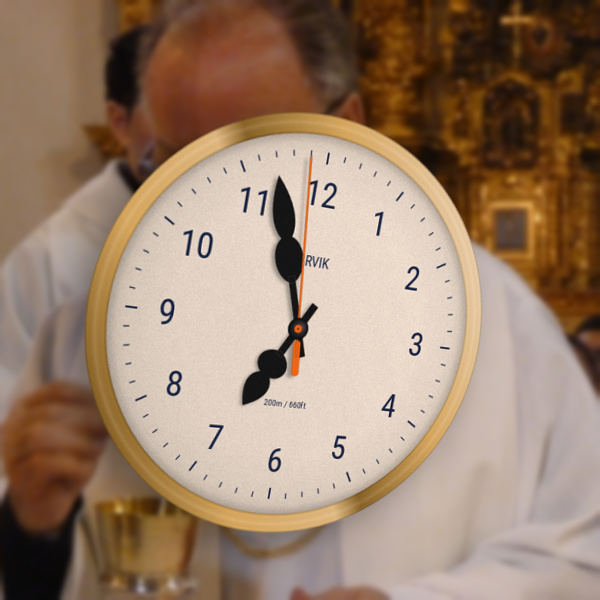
**6:56:59**
